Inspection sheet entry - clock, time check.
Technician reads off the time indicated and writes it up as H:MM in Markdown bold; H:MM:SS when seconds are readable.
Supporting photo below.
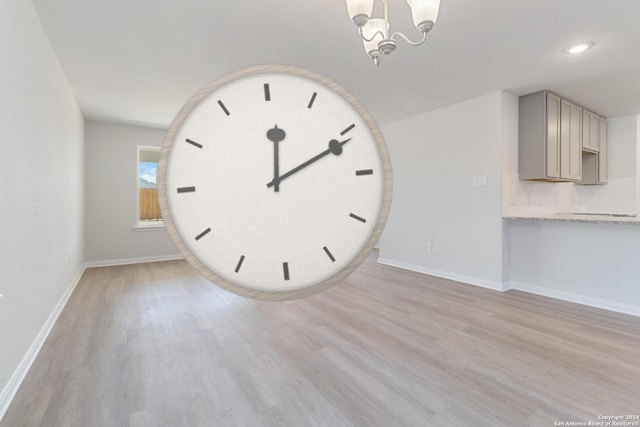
**12:11**
